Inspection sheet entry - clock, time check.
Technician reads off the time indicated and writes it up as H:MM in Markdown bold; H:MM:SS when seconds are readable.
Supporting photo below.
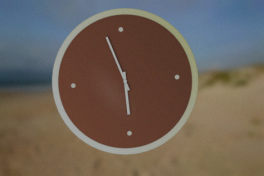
**5:57**
